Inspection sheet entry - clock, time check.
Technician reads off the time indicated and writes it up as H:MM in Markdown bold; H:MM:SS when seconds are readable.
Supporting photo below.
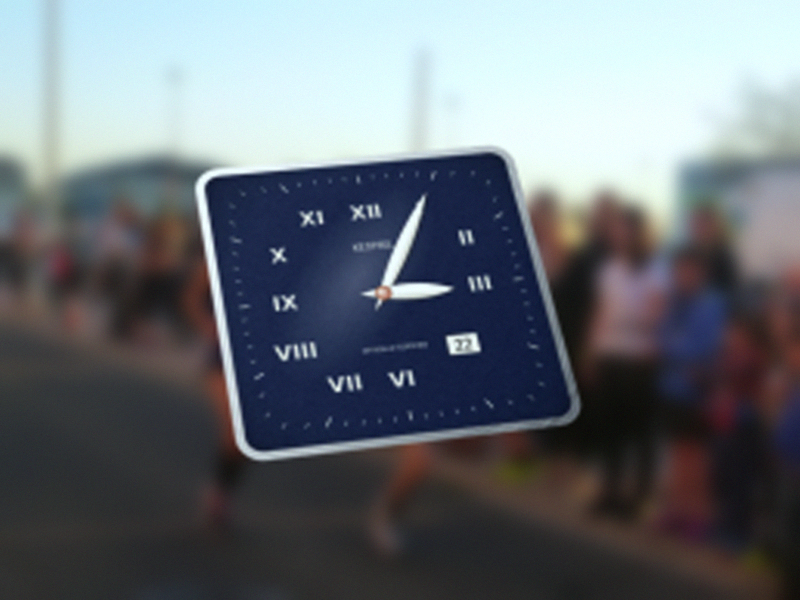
**3:05**
